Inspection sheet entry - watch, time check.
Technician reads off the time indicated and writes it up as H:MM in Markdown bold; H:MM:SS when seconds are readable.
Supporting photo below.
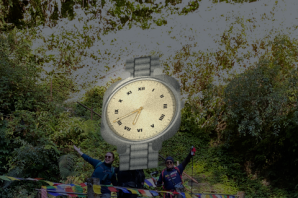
**6:41**
